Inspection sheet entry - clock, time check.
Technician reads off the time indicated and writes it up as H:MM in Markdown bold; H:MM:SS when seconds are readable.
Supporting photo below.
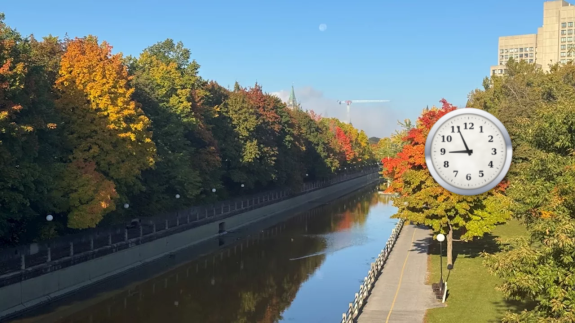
**8:56**
